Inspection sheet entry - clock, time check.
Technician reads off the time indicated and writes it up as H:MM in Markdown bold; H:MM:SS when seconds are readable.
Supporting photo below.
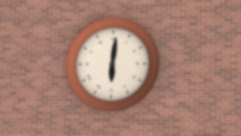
**6:01**
